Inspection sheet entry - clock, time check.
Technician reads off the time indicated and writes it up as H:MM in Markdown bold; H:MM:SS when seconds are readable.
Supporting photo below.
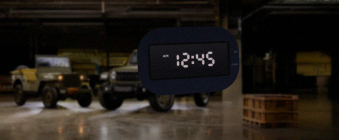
**12:45**
